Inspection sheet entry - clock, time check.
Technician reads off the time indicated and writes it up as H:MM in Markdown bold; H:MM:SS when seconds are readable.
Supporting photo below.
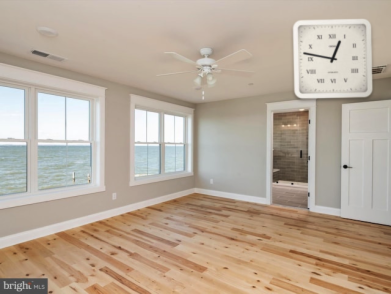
**12:47**
